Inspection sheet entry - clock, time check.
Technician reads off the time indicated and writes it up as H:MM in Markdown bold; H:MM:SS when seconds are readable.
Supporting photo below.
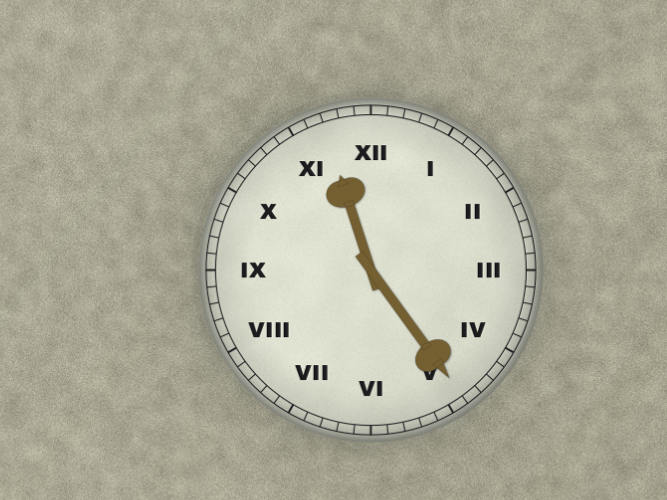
**11:24**
